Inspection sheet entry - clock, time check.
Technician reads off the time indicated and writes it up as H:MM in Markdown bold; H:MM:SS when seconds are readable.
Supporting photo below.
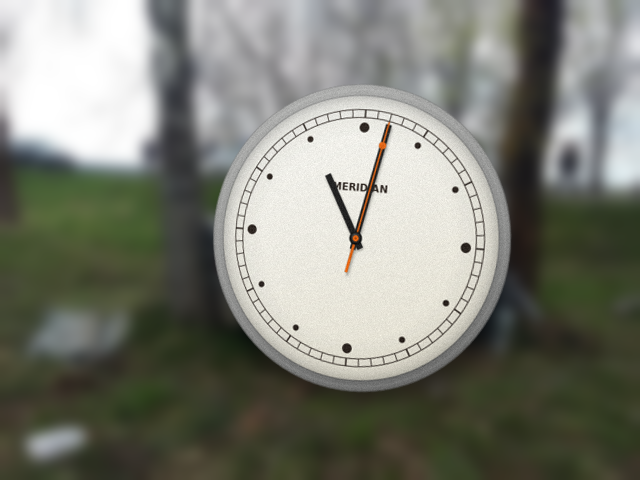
**11:02:02**
